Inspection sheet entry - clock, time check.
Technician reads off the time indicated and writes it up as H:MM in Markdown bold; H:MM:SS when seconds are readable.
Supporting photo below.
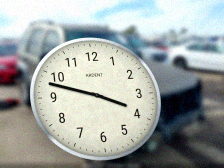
**3:48**
